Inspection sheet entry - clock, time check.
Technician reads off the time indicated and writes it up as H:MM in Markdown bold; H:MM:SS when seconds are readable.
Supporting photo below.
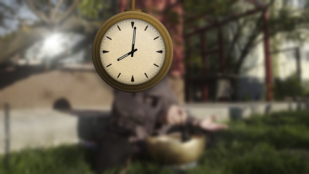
**8:01**
